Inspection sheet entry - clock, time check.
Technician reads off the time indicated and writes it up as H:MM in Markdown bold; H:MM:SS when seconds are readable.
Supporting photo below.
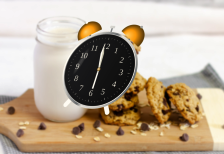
**5:59**
